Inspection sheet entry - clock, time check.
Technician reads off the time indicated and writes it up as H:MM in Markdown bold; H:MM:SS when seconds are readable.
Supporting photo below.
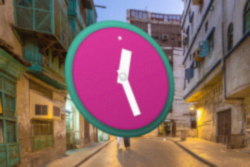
**12:27**
